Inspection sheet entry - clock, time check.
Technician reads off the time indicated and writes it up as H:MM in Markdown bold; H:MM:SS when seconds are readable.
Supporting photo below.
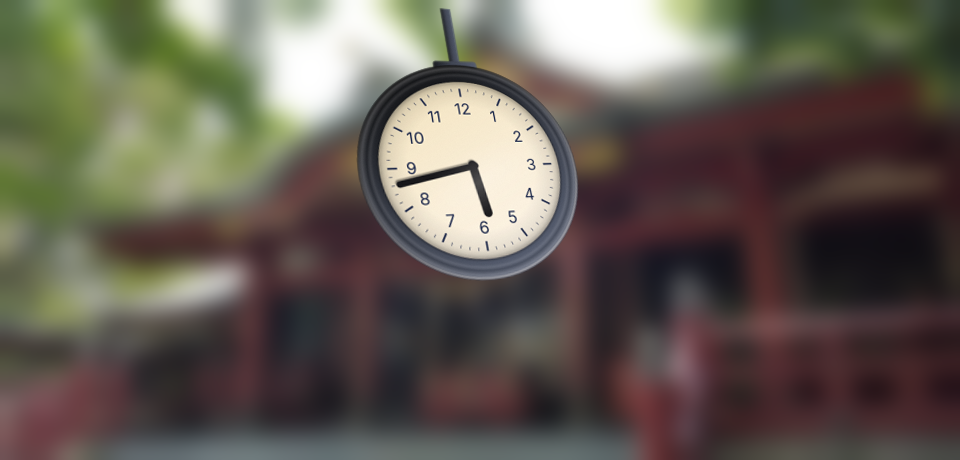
**5:43**
